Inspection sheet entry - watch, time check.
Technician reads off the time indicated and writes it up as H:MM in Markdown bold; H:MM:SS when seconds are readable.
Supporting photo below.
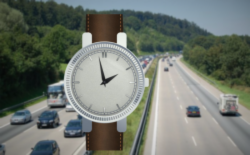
**1:58**
